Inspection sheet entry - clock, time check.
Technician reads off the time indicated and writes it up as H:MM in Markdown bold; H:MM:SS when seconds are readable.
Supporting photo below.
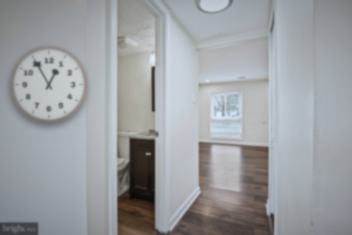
**12:55**
